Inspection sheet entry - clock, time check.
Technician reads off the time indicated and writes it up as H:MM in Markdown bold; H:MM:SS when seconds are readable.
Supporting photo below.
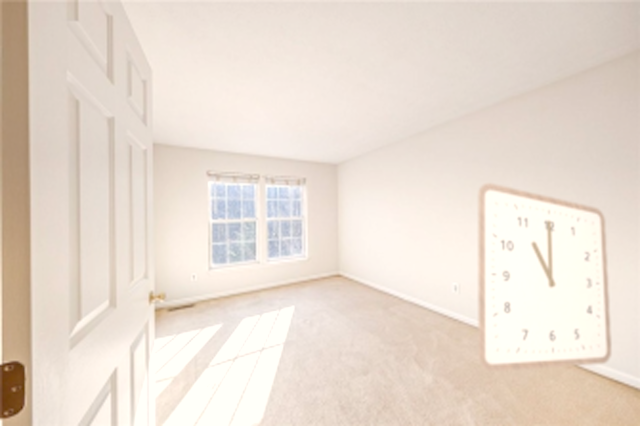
**11:00**
